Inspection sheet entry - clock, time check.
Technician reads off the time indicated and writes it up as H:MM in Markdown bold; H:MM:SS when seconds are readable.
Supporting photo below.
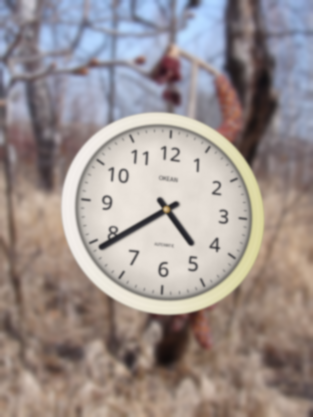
**4:39**
